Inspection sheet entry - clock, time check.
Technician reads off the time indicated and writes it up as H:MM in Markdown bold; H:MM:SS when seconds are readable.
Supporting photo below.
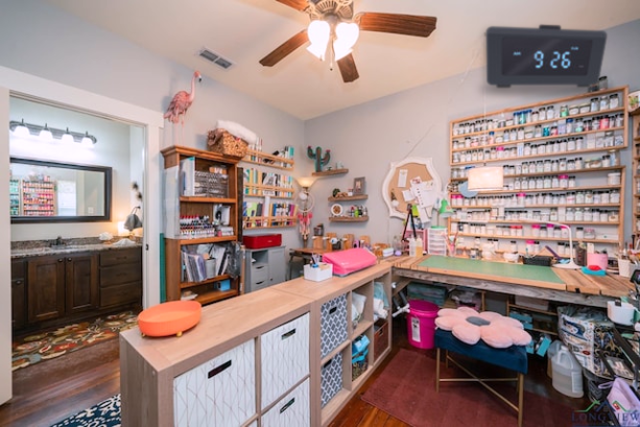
**9:26**
